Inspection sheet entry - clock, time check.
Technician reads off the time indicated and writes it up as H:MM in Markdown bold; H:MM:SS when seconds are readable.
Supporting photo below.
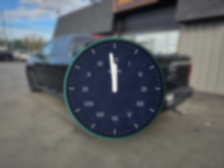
**11:59**
